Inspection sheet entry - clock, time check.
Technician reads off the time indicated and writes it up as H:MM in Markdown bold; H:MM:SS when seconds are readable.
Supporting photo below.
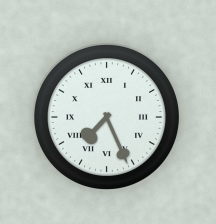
**7:26**
